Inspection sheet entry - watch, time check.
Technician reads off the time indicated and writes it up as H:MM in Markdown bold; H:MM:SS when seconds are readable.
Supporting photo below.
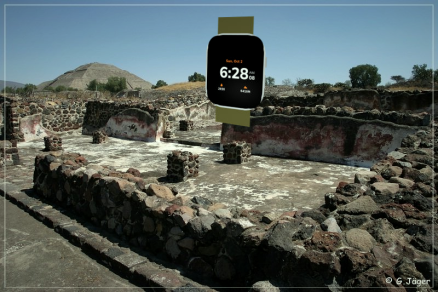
**6:28**
